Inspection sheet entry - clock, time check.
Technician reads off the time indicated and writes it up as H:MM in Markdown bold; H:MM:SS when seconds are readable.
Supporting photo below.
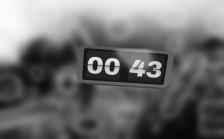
**0:43**
